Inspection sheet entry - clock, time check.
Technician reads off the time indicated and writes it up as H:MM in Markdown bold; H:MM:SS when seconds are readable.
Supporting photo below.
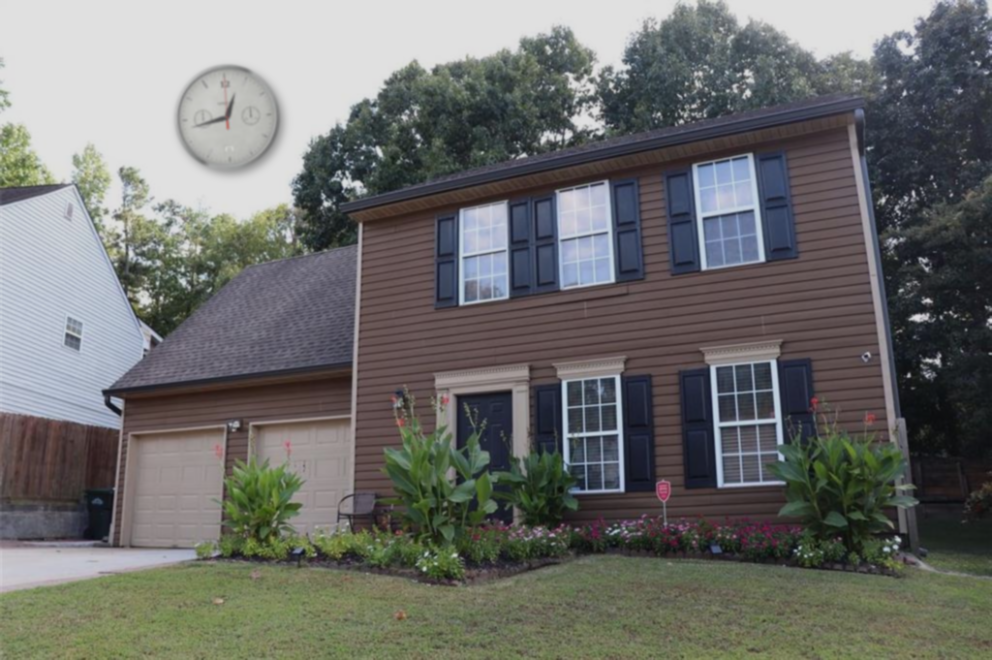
**12:43**
